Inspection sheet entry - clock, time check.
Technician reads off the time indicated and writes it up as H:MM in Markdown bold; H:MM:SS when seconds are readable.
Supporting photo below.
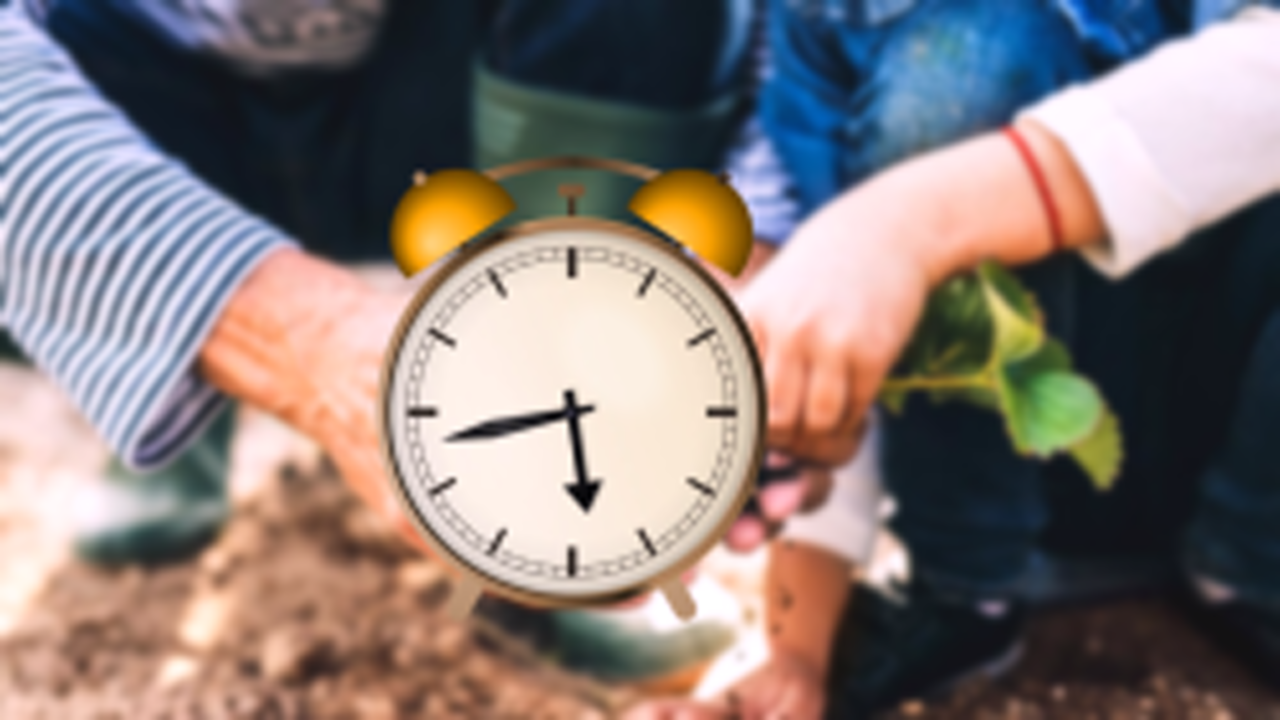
**5:43**
